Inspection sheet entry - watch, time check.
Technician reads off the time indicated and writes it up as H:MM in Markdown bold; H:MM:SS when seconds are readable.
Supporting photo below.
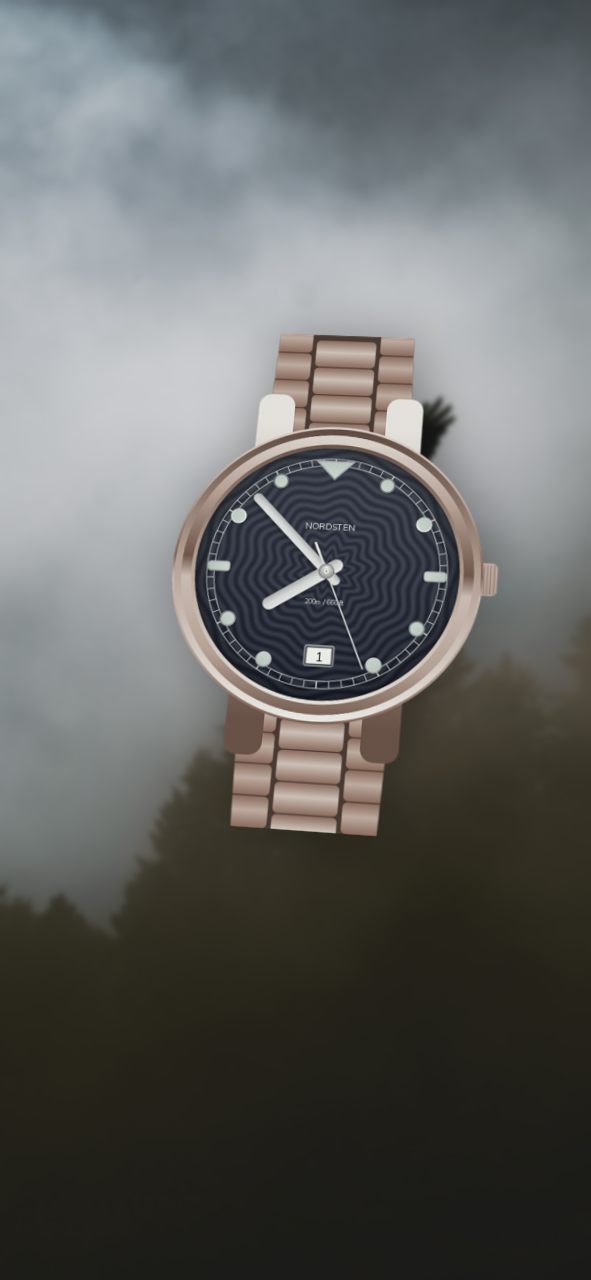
**7:52:26**
